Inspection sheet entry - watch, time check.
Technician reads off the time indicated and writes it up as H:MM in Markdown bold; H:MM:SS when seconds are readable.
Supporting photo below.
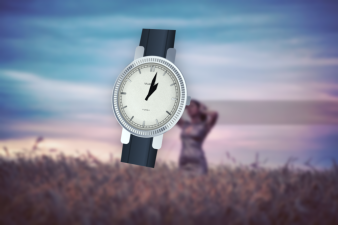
**1:02**
